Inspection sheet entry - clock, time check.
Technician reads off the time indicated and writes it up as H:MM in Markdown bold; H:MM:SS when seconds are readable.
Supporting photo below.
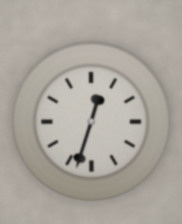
**12:33**
